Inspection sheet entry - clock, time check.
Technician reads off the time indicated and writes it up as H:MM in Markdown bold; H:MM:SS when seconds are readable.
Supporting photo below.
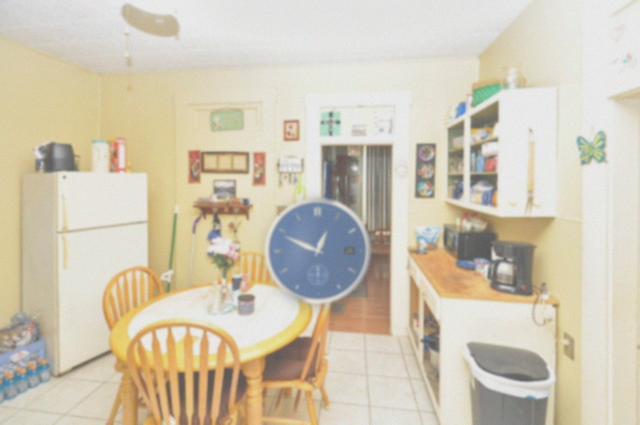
**12:49**
